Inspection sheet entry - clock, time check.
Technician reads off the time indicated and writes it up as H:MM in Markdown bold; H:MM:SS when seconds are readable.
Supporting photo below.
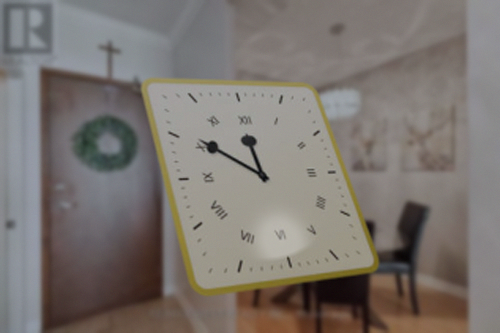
**11:51**
